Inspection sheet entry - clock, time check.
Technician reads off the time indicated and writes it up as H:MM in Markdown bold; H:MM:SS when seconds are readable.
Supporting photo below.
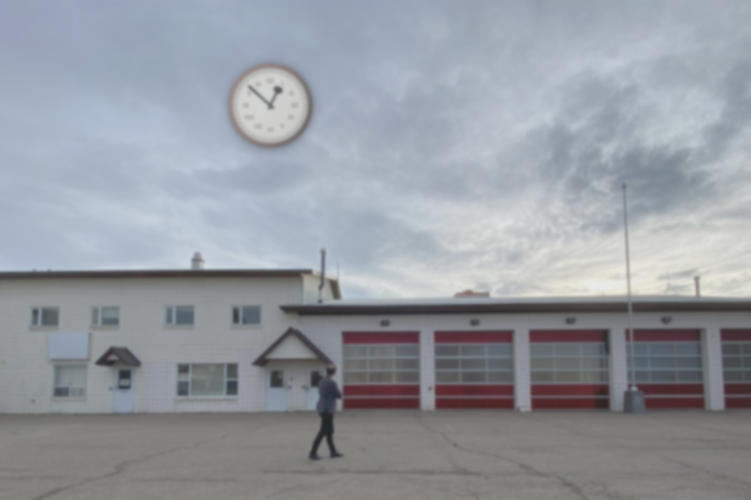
**12:52**
